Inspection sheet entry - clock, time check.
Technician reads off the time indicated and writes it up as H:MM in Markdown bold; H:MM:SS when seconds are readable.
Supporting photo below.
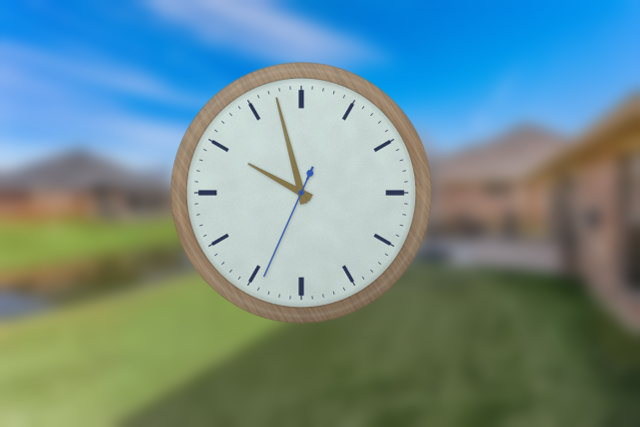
**9:57:34**
